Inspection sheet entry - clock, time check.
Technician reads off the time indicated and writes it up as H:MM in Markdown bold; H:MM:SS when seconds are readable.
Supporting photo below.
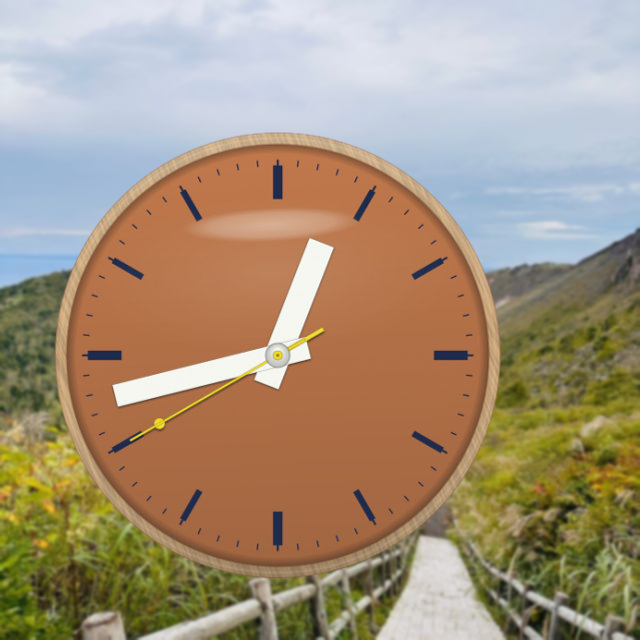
**12:42:40**
